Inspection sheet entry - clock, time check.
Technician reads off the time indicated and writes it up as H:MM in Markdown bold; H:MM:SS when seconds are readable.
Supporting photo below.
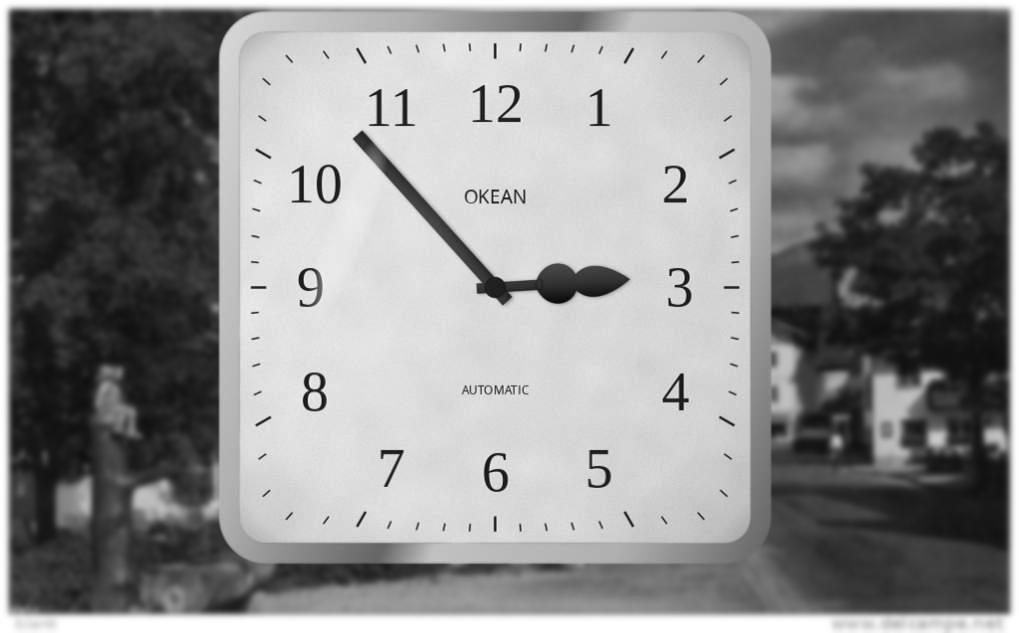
**2:53**
